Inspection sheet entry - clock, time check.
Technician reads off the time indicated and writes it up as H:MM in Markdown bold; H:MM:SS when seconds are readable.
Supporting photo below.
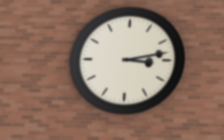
**3:13**
